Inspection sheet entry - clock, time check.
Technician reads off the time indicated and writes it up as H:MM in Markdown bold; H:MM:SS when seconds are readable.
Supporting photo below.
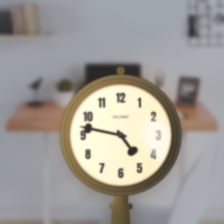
**4:47**
